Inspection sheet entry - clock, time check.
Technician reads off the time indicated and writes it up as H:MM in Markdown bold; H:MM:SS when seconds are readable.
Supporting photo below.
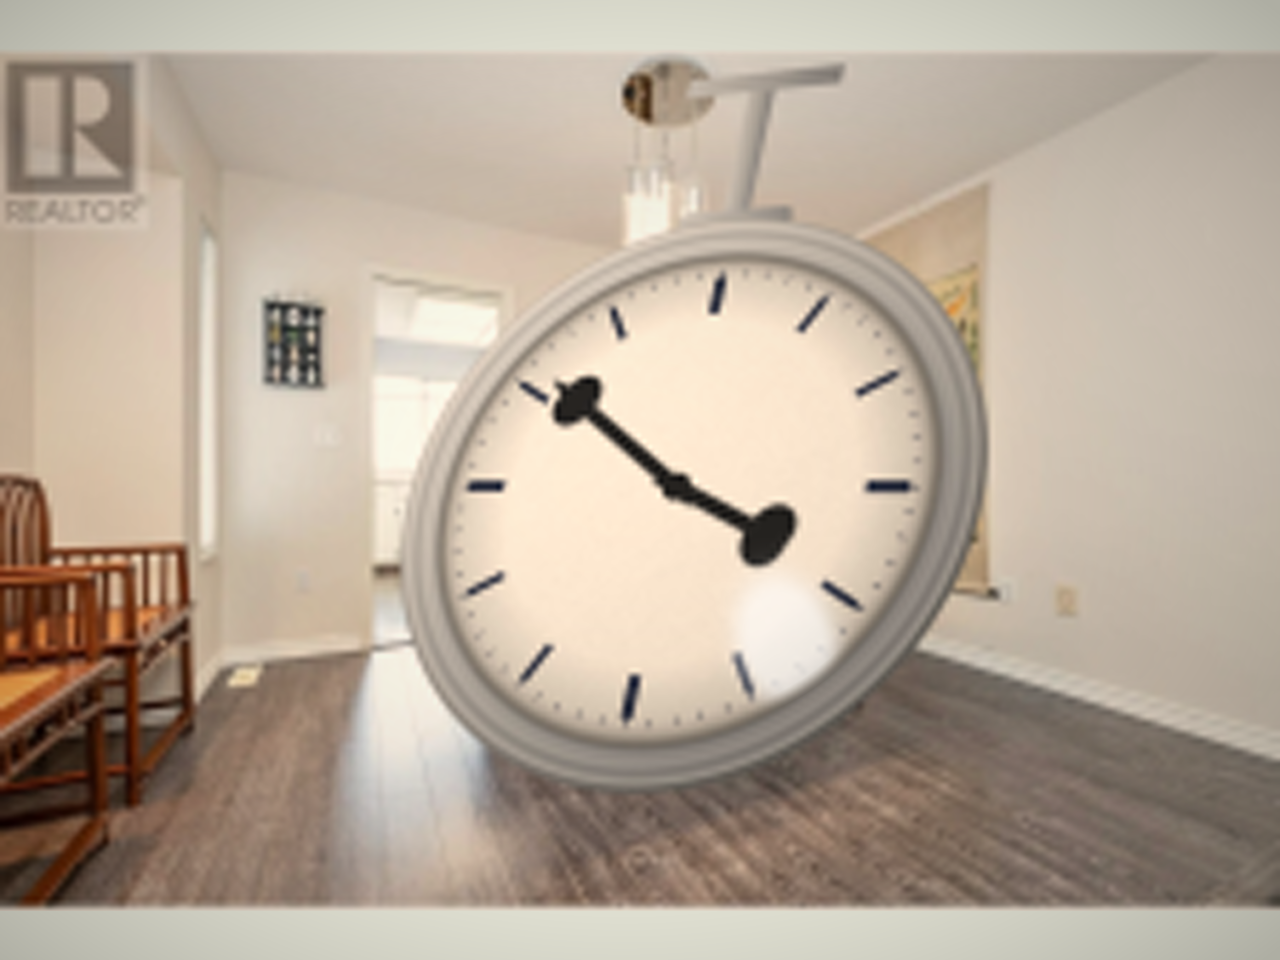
**3:51**
